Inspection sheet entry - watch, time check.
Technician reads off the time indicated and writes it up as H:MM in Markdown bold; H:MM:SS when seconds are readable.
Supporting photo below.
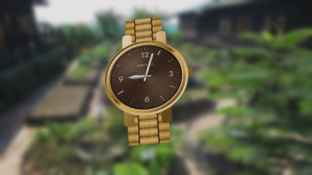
**9:03**
